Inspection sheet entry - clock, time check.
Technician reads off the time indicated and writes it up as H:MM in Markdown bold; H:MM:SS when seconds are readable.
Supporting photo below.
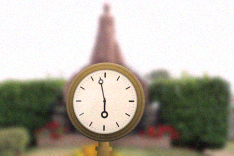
**5:58**
